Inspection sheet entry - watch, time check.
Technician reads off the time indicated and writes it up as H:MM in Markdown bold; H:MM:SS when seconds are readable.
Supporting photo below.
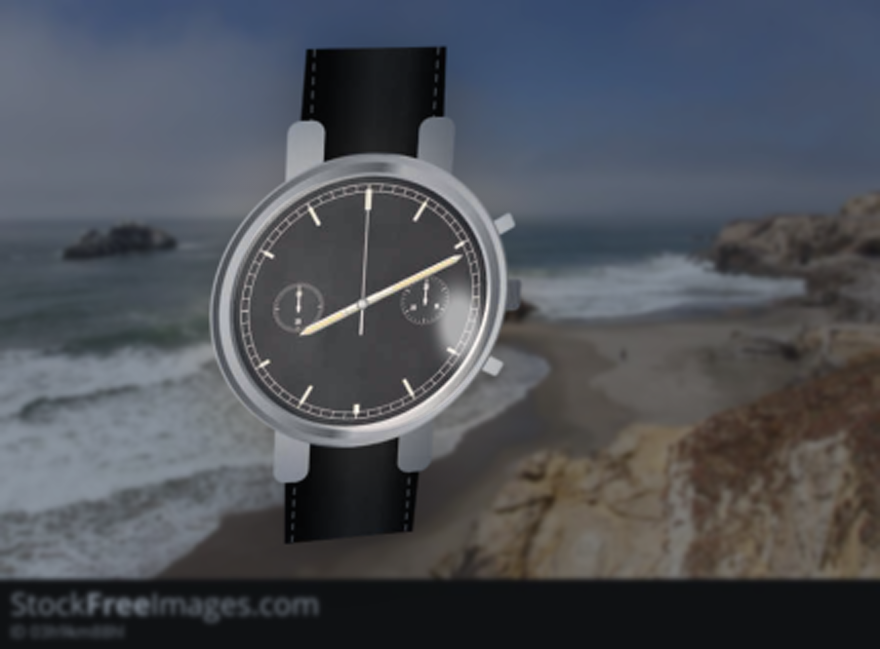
**8:11**
